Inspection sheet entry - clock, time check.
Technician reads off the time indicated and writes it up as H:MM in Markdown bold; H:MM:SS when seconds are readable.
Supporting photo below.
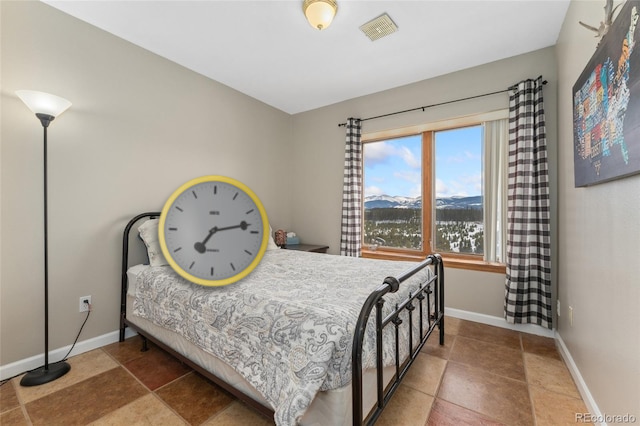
**7:13**
